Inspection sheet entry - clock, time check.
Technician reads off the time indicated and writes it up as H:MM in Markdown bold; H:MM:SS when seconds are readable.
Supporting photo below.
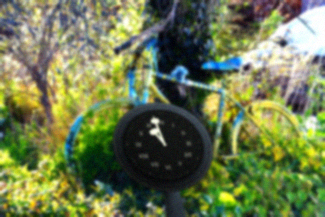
**10:58**
